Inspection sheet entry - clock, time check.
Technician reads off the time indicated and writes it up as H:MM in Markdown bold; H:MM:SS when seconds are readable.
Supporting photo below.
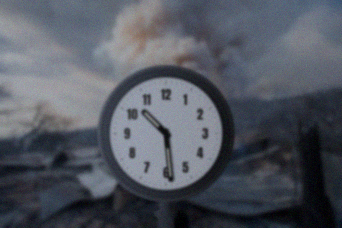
**10:29**
